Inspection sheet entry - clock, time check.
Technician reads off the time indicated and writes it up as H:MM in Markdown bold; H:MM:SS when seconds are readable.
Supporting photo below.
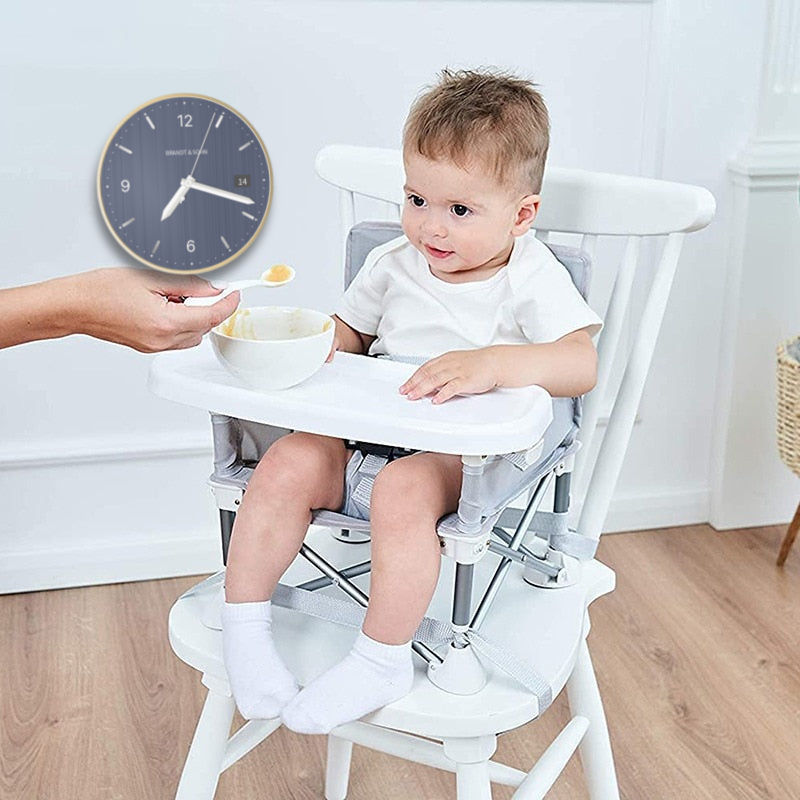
**7:18:04**
